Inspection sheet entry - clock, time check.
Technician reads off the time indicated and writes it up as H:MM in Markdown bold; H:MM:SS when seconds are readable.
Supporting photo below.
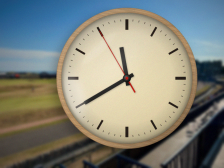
**11:39:55**
